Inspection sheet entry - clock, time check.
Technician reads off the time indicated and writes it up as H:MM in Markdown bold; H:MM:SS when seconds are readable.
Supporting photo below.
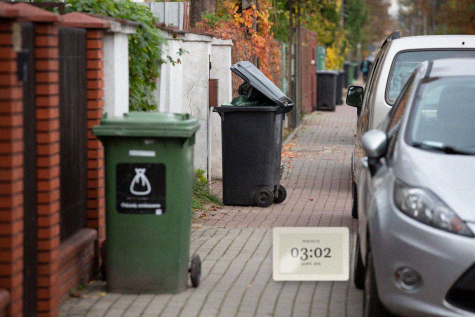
**3:02**
